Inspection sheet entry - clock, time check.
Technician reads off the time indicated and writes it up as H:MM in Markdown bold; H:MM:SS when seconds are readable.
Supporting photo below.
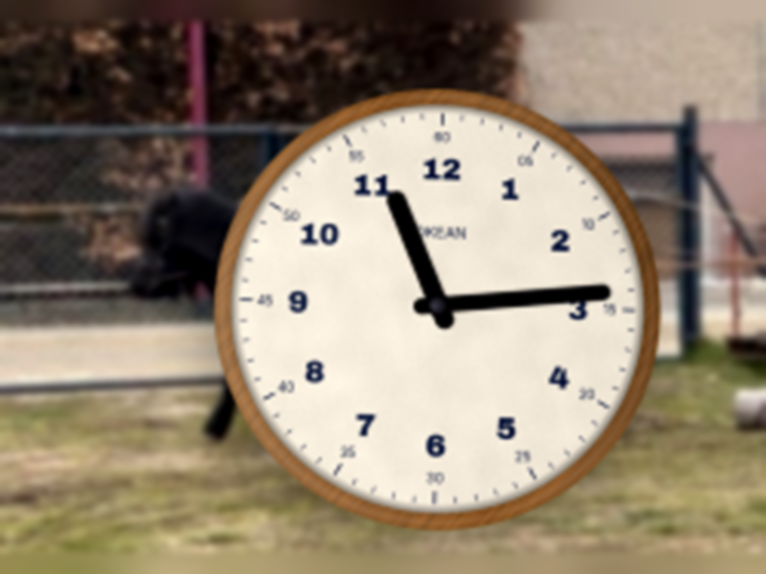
**11:14**
